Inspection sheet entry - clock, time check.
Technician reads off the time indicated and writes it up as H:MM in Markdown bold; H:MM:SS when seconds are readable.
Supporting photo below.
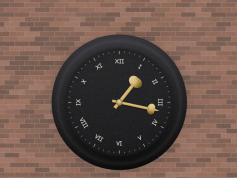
**1:17**
